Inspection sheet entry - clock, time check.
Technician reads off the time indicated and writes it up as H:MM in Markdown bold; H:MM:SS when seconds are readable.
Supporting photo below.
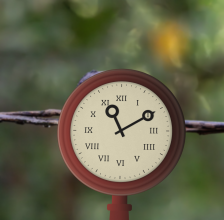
**11:10**
